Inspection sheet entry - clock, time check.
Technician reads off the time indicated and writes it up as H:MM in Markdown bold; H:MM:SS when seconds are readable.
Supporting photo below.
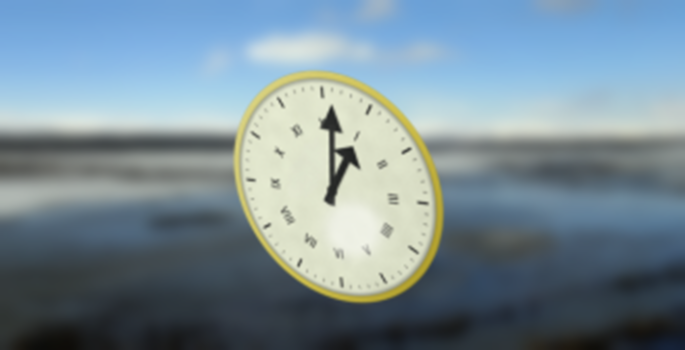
**1:01**
